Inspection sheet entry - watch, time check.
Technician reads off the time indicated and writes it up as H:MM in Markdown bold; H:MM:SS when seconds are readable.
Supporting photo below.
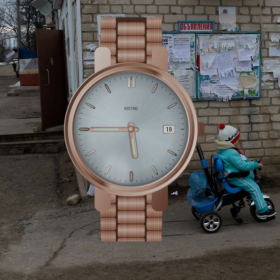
**5:45**
